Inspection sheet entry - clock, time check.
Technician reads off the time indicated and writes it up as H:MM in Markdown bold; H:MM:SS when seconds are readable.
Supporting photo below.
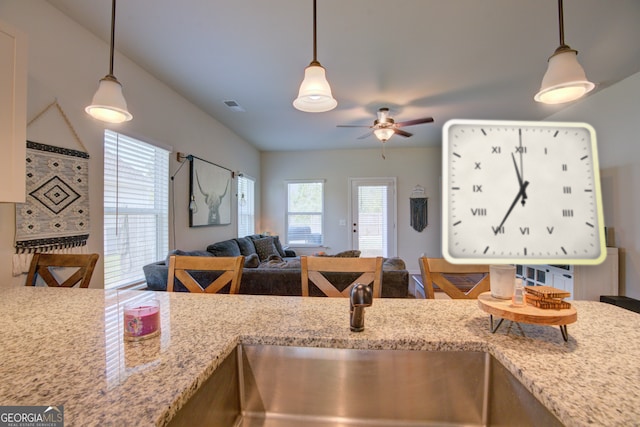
**11:35:00**
